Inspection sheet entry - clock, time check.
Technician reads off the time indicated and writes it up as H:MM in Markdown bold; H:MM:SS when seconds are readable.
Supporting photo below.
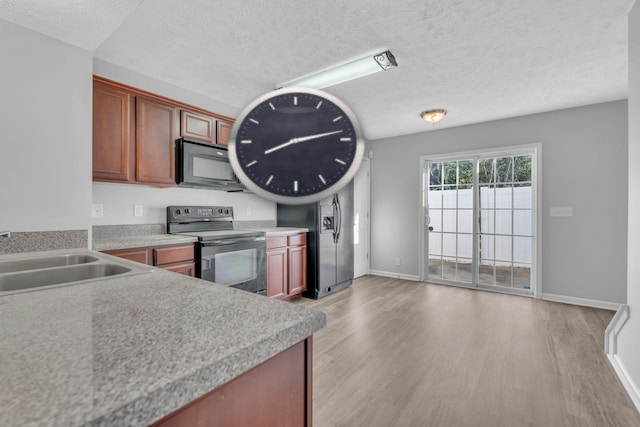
**8:13**
